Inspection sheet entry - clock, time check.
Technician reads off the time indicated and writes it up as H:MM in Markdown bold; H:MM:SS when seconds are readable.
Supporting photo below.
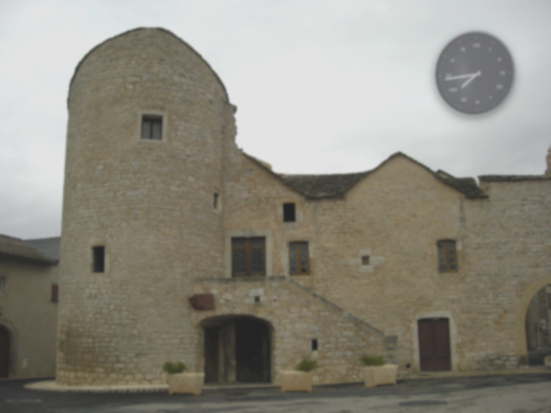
**7:44**
